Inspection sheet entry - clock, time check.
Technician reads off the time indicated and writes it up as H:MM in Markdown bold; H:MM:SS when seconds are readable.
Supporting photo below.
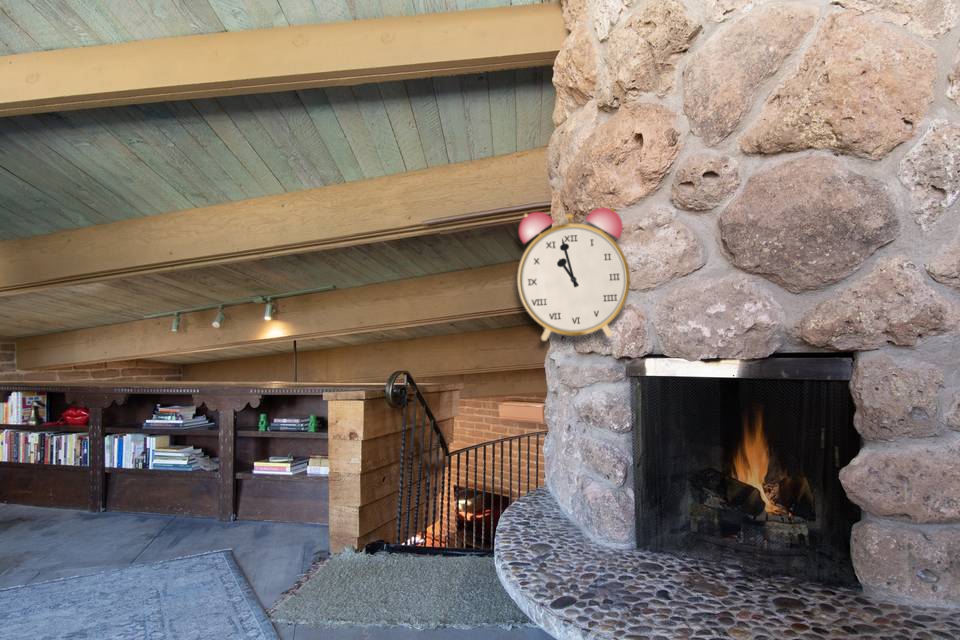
**10:58**
